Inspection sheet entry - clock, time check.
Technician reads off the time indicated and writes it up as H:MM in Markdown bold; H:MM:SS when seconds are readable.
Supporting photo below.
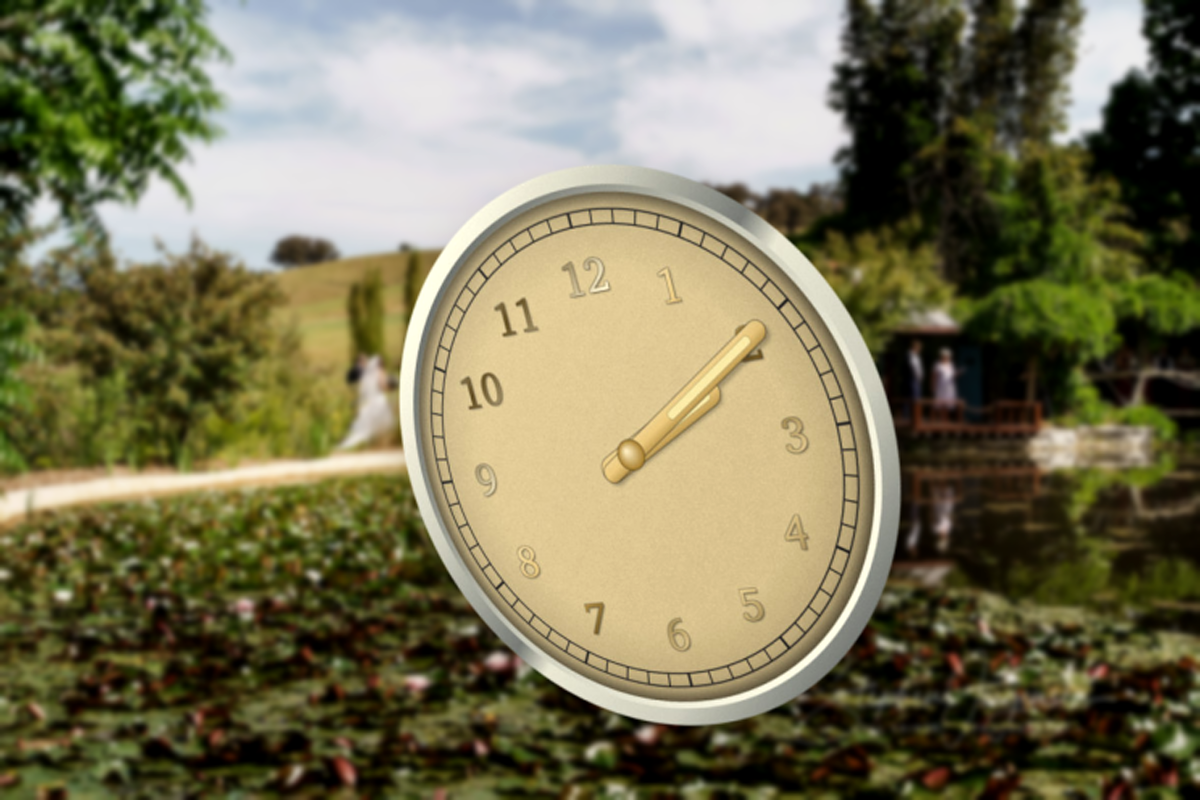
**2:10**
